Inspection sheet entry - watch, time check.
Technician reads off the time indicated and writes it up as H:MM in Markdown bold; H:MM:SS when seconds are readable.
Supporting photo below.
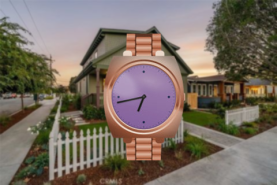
**6:43**
